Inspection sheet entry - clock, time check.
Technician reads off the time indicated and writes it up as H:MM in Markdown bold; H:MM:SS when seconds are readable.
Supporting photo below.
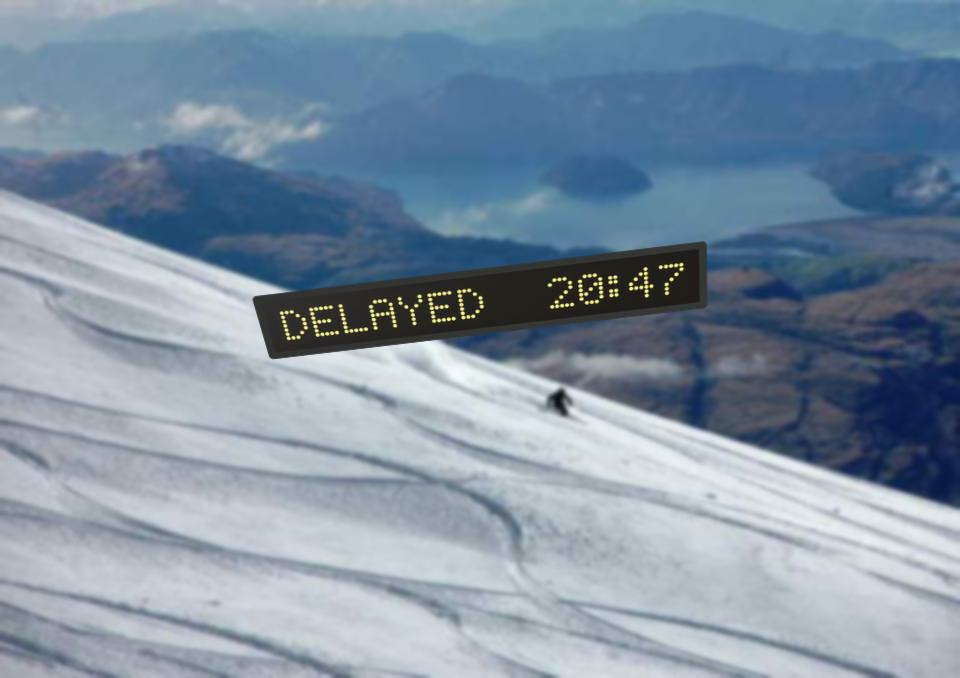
**20:47**
